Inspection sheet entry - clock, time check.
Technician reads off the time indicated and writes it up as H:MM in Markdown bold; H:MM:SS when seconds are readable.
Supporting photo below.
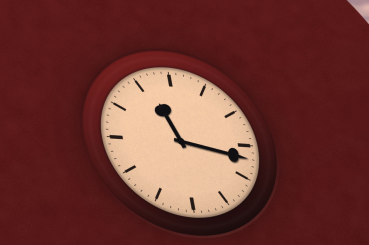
**11:17**
